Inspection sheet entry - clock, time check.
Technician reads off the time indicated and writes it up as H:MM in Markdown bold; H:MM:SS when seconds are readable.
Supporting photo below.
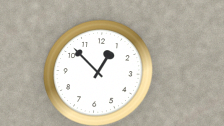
**12:52**
